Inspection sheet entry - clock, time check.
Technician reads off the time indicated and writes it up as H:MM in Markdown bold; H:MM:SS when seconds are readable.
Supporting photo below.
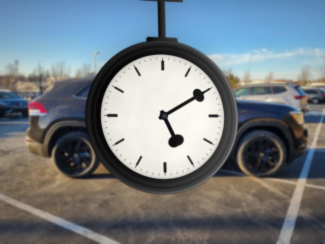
**5:10**
